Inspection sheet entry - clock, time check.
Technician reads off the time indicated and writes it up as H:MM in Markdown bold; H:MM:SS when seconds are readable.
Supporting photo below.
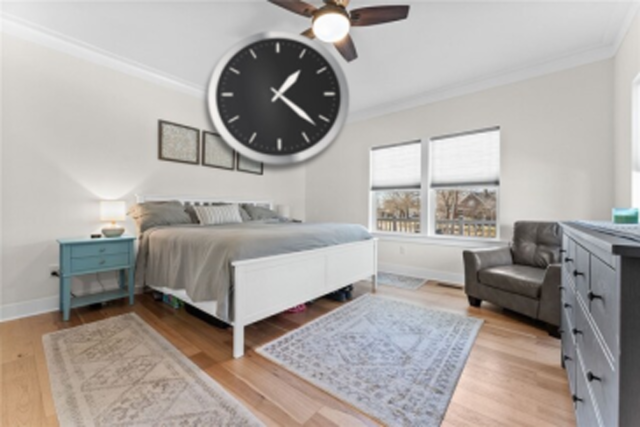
**1:22**
